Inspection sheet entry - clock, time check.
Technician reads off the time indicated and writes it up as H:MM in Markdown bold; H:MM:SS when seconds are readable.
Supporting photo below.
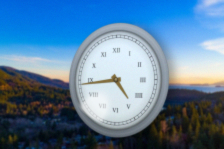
**4:44**
